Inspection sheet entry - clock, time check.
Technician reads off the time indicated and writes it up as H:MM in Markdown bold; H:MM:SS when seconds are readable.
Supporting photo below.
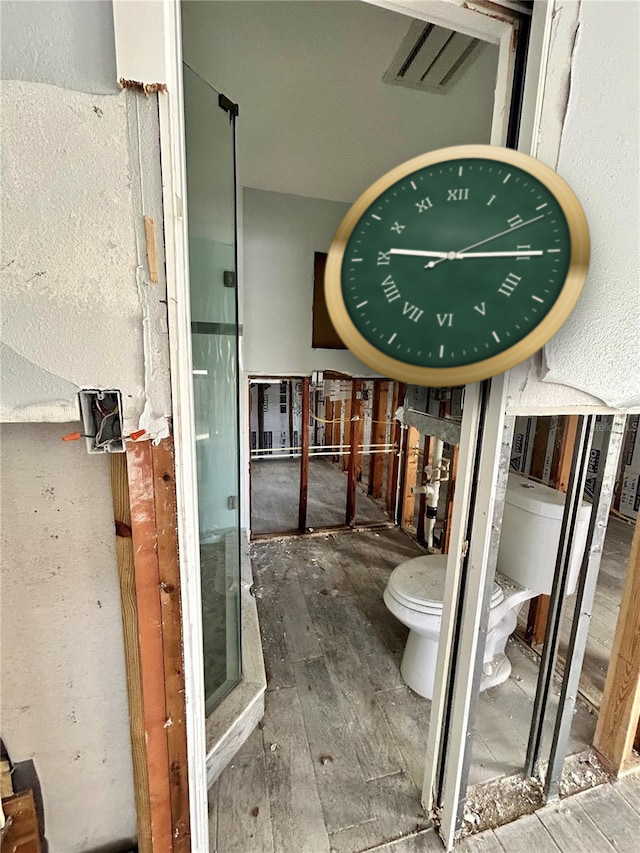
**9:15:11**
